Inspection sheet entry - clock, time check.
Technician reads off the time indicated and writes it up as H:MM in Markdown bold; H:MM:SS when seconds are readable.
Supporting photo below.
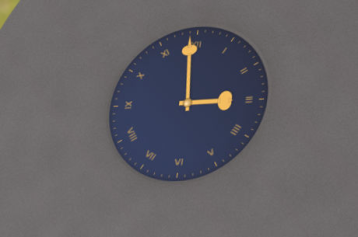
**2:59**
